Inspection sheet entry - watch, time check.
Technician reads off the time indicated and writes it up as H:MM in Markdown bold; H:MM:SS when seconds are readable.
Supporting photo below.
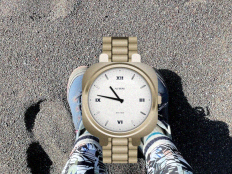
**10:47**
